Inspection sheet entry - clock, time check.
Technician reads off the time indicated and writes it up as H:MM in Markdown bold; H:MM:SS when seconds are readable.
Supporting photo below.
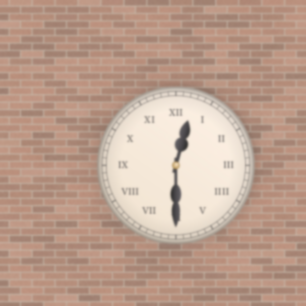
**12:30**
